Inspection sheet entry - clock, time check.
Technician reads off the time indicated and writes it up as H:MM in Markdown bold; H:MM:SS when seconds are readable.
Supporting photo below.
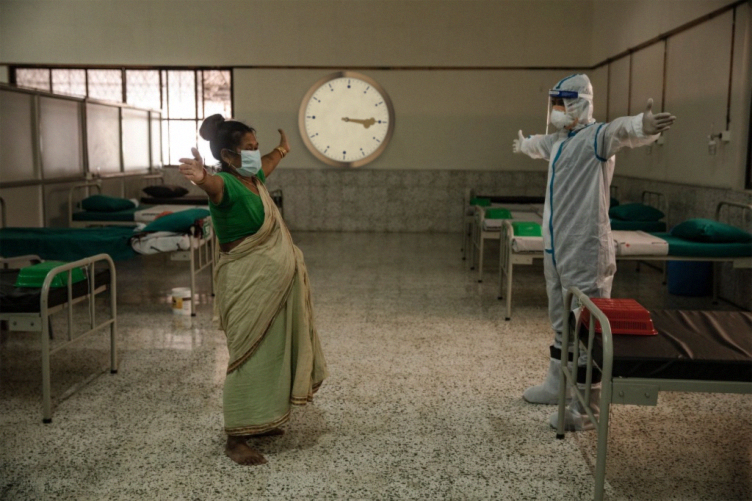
**3:15**
